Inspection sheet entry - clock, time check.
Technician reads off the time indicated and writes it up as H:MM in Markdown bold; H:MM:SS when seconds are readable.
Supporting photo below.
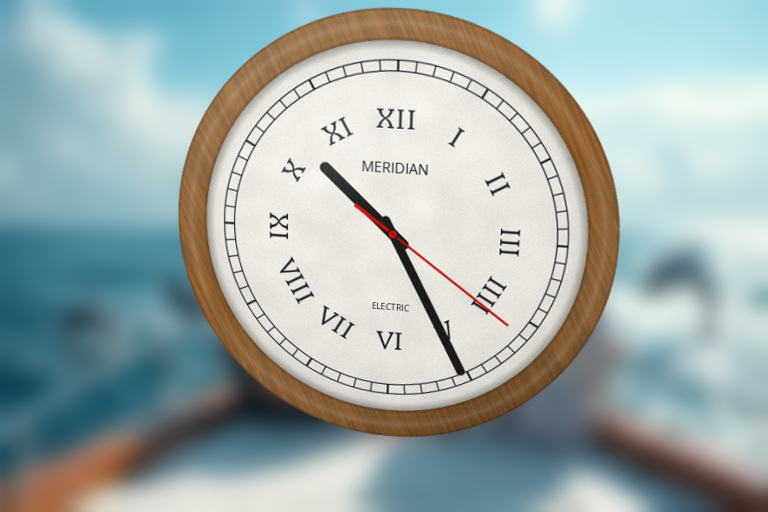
**10:25:21**
